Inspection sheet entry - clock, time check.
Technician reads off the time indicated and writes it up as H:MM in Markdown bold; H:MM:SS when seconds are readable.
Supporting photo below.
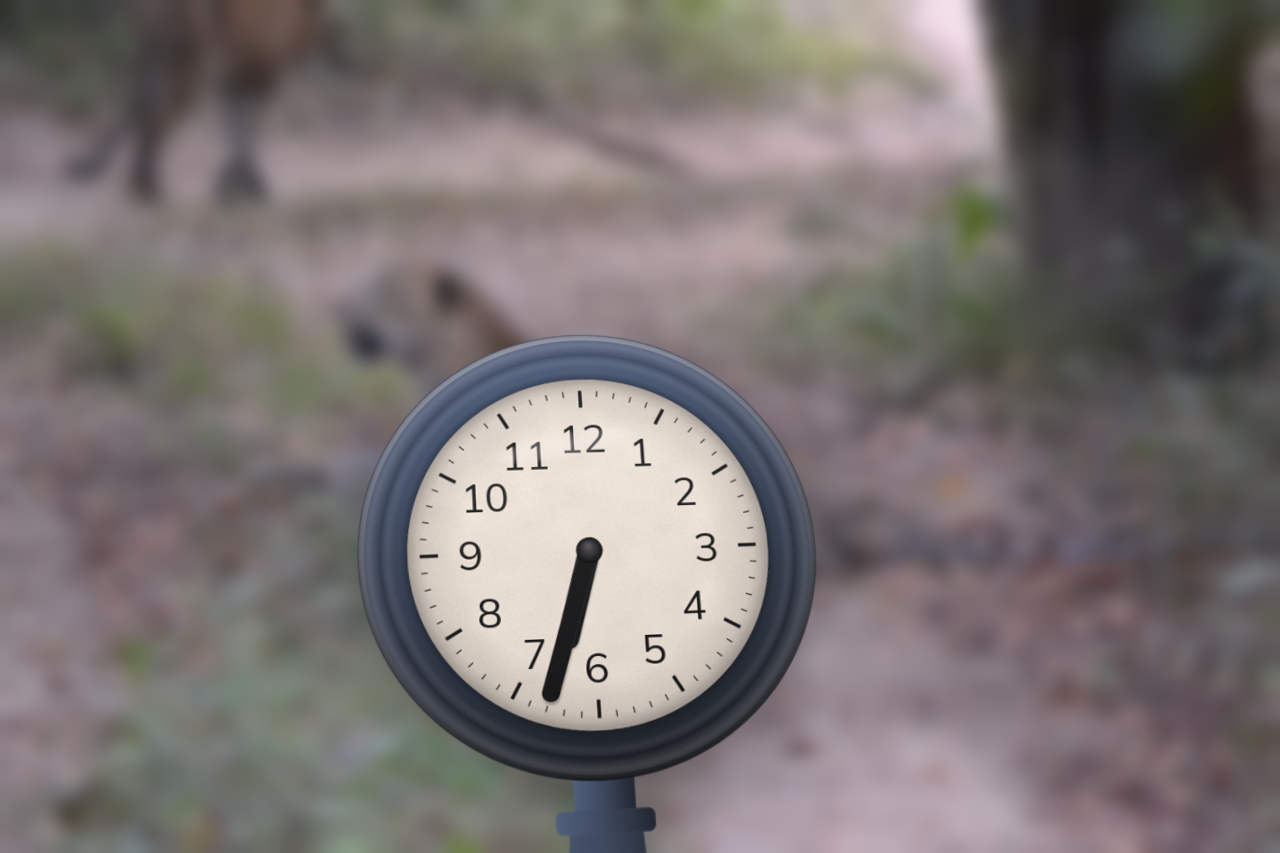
**6:33**
